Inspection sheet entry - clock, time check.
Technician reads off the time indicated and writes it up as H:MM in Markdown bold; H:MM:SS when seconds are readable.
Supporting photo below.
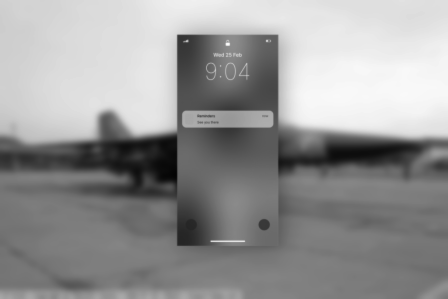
**9:04**
